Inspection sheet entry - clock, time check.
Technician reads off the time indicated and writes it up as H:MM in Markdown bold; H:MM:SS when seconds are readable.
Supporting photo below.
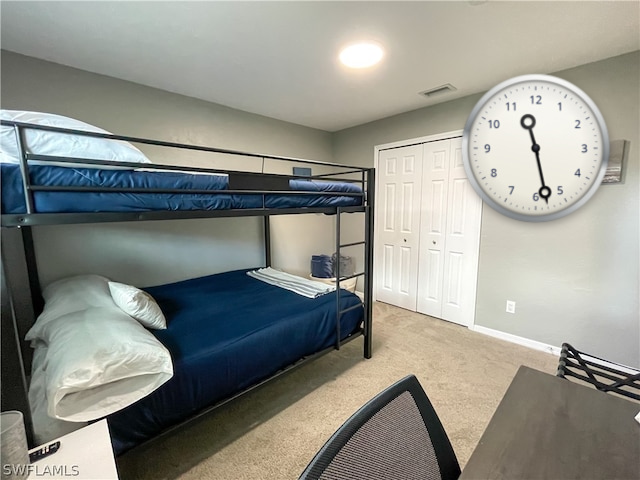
**11:28**
